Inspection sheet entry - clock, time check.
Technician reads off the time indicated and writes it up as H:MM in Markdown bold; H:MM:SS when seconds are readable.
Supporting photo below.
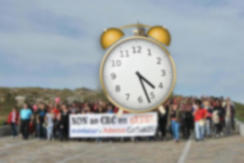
**4:27**
